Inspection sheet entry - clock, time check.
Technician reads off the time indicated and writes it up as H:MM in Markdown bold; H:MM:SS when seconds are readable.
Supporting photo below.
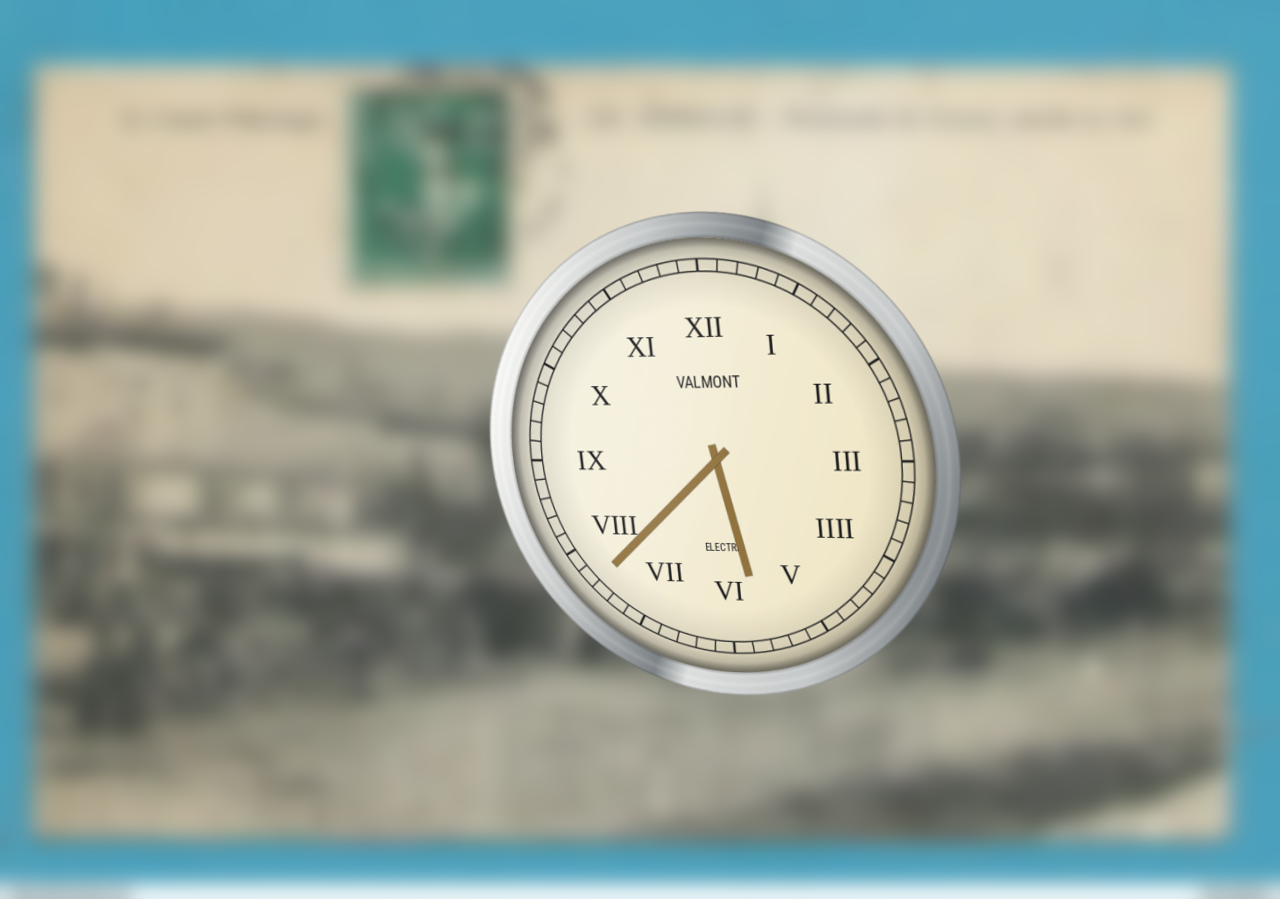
**5:38**
